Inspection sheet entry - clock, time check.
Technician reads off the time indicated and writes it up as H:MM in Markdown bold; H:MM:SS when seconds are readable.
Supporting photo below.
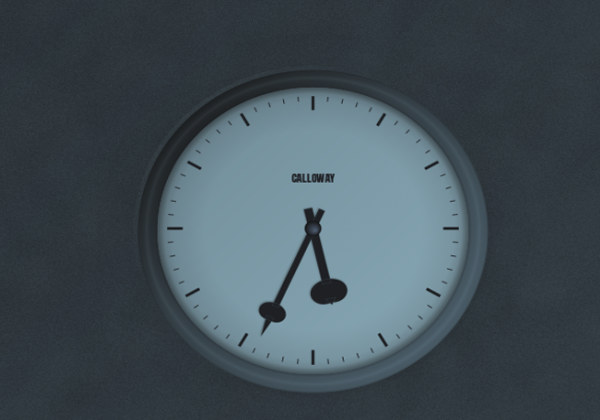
**5:34**
